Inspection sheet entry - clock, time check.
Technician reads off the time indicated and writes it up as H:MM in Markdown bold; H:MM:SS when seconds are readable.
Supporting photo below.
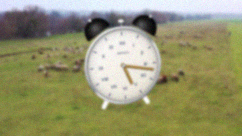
**5:17**
